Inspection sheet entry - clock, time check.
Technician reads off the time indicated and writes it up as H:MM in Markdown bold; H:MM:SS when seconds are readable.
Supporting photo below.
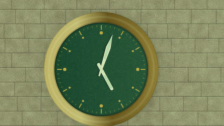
**5:03**
